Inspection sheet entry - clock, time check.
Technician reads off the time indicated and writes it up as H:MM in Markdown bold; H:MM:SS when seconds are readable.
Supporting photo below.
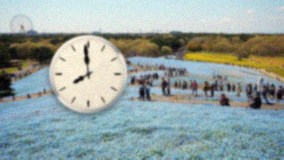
**7:59**
